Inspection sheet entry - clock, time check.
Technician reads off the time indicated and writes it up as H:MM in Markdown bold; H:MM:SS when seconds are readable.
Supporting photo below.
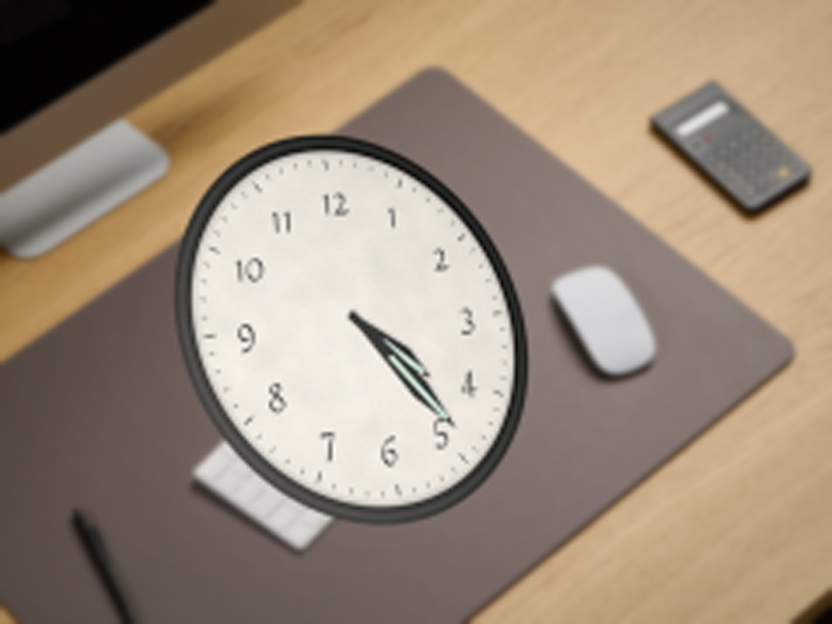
**4:24**
